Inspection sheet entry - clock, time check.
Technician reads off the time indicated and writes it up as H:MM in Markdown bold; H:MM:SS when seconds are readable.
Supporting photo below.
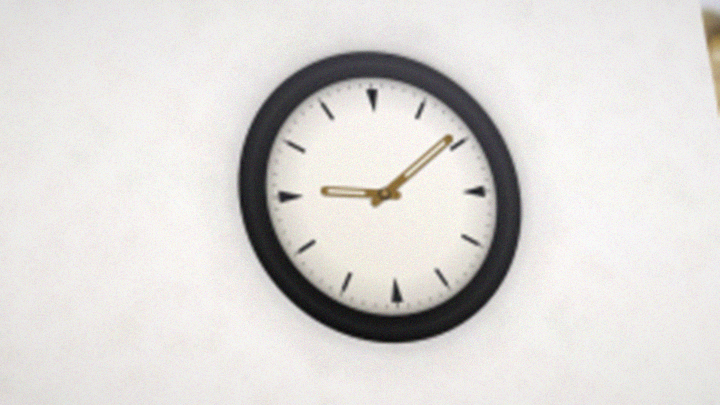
**9:09**
